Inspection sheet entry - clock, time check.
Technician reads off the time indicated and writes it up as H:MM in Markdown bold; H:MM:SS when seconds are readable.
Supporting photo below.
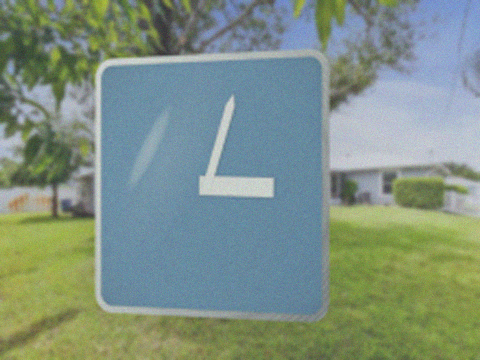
**3:03**
